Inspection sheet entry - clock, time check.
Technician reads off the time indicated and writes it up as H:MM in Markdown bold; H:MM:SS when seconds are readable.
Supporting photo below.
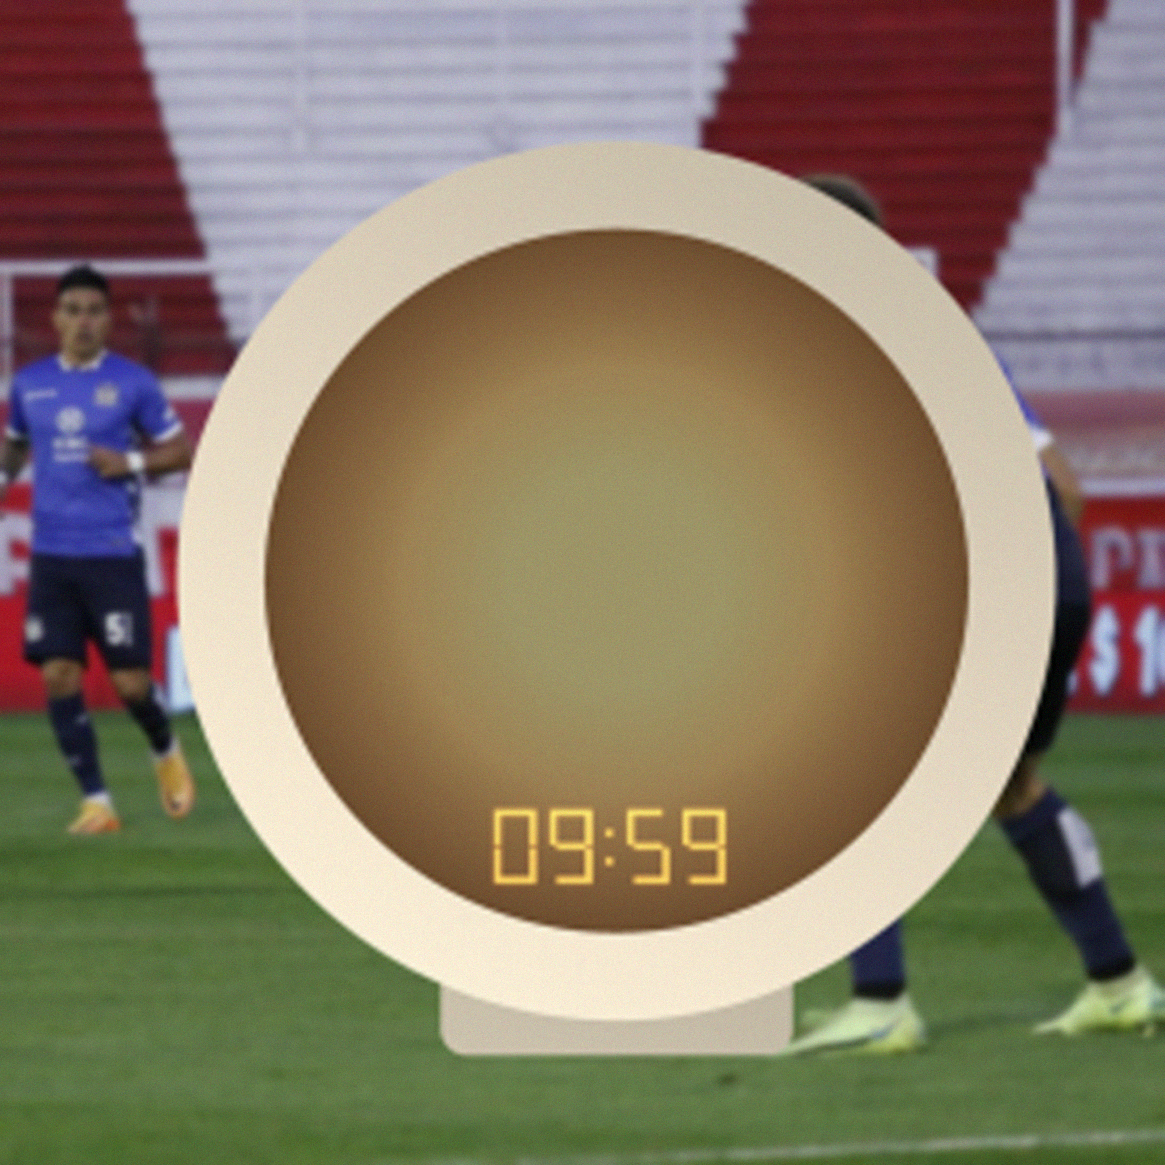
**9:59**
